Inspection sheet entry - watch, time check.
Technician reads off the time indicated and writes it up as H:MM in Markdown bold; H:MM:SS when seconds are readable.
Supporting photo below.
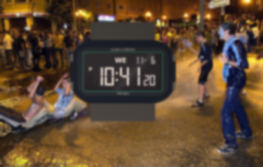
**10:41**
